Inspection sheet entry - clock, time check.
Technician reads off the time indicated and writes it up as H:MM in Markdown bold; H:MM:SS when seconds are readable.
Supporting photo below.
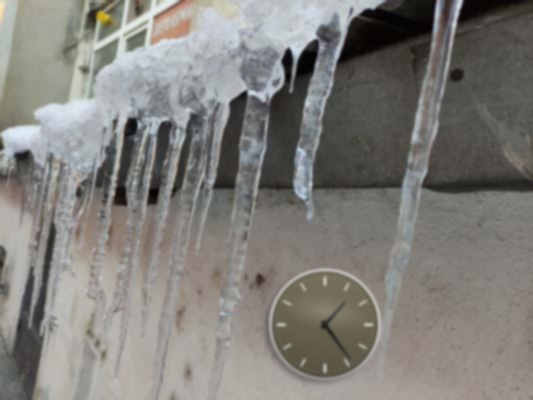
**1:24**
